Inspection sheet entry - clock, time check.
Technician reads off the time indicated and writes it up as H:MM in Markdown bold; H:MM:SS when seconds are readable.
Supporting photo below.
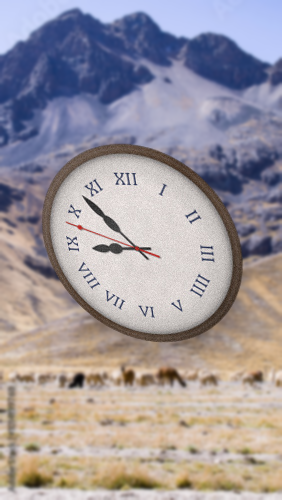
**8:52:48**
